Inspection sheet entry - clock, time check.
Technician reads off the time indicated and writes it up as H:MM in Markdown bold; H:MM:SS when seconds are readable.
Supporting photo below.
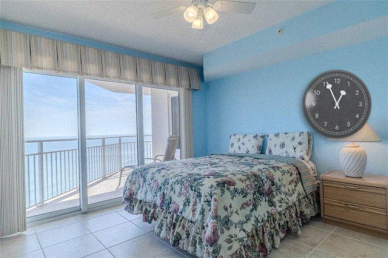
**12:56**
